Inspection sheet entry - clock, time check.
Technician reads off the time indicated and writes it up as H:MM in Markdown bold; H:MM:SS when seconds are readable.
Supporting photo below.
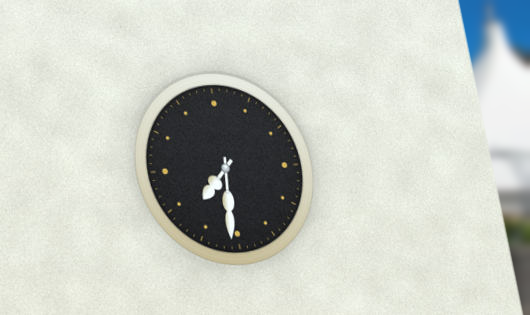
**7:31**
